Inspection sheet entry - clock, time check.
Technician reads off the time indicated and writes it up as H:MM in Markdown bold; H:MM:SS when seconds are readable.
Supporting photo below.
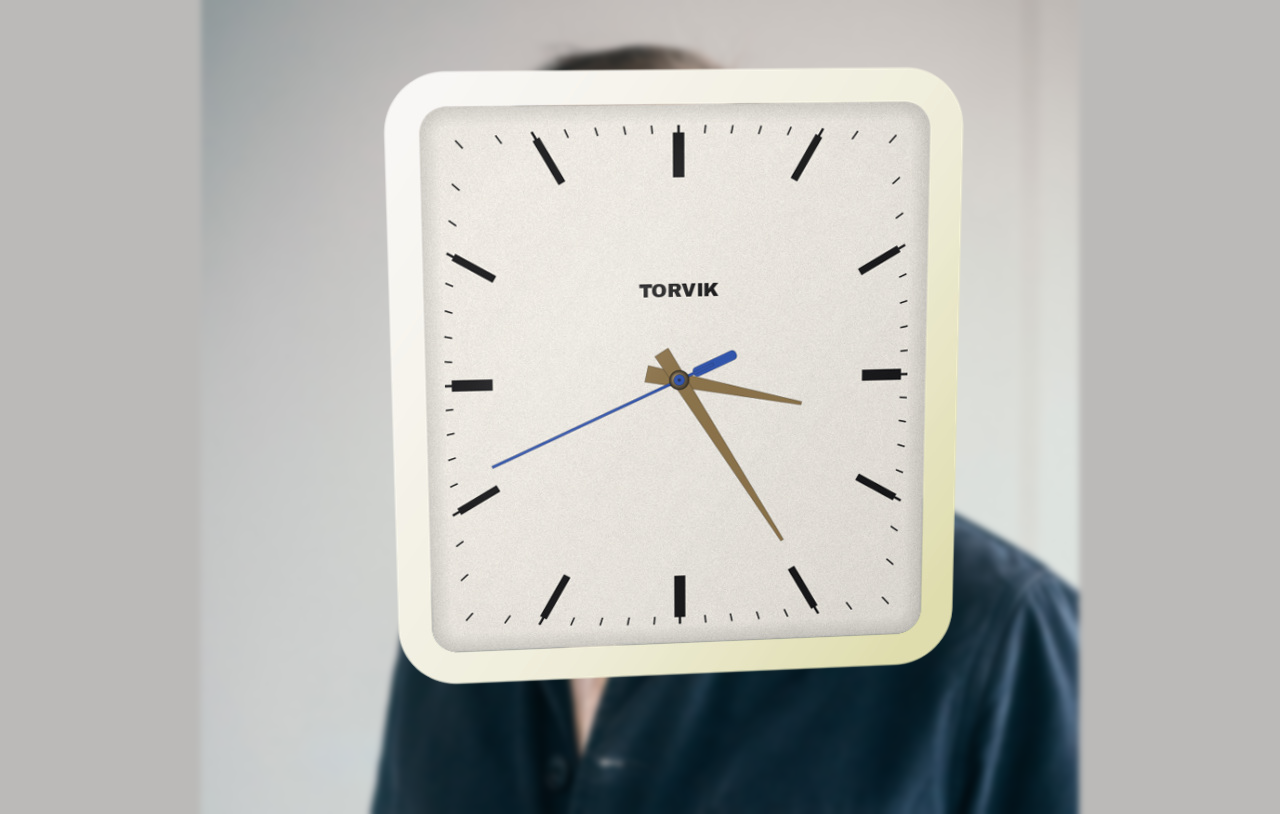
**3:24:41**
